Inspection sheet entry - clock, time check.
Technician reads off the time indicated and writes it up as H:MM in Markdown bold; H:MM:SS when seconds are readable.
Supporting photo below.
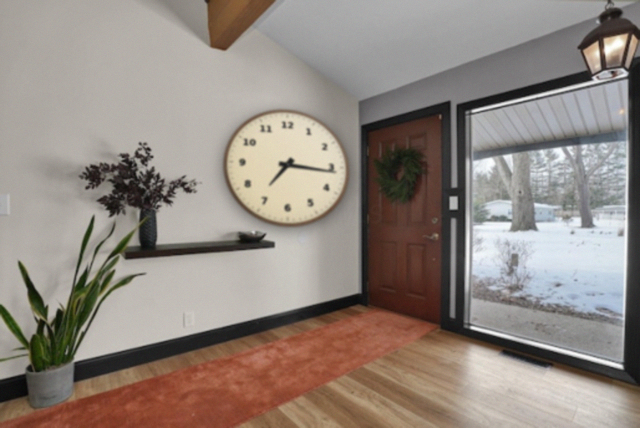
**7:16**
